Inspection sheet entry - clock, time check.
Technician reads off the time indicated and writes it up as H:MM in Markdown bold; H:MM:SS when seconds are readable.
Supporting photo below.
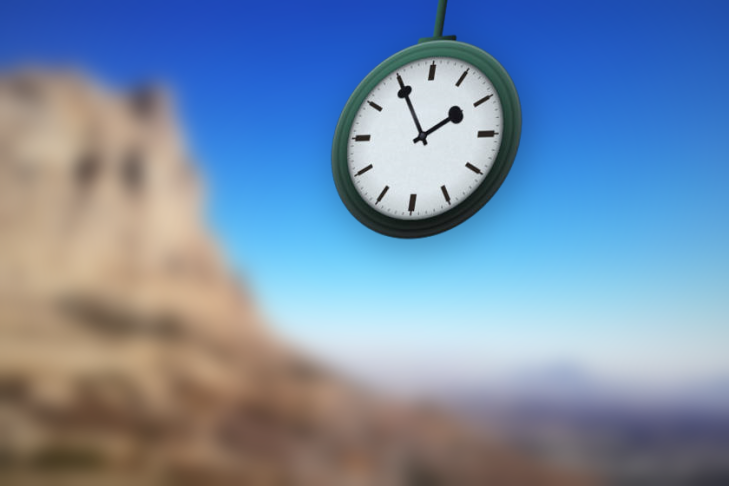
**1:55**
